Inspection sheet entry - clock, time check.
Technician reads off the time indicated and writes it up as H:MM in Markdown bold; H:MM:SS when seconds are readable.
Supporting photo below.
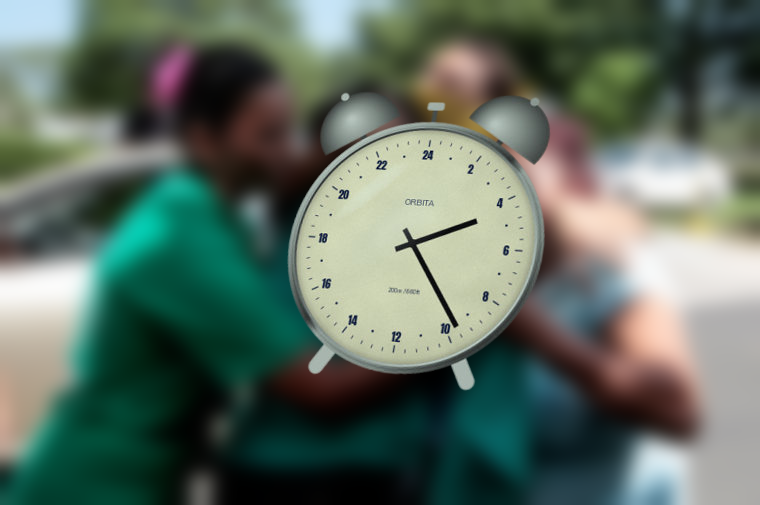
**4:24**
